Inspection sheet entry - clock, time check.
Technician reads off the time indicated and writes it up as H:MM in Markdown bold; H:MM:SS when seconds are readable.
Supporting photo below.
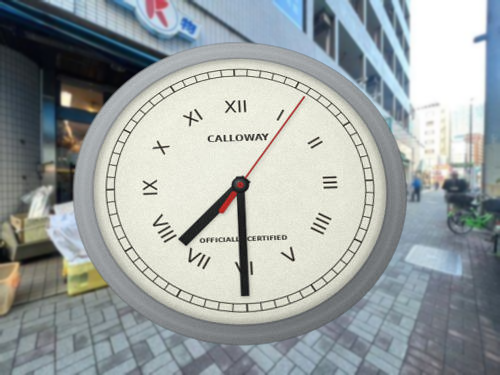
**7:30:06**
